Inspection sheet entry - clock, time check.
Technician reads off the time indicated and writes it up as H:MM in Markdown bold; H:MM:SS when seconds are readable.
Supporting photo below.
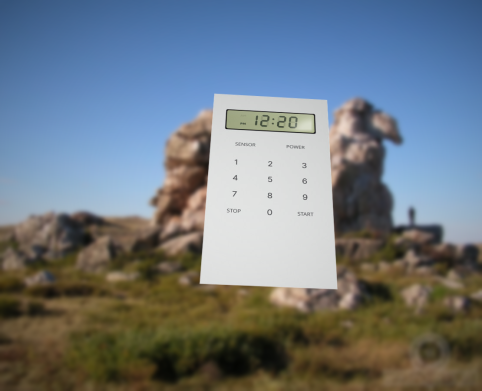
**12:20**
